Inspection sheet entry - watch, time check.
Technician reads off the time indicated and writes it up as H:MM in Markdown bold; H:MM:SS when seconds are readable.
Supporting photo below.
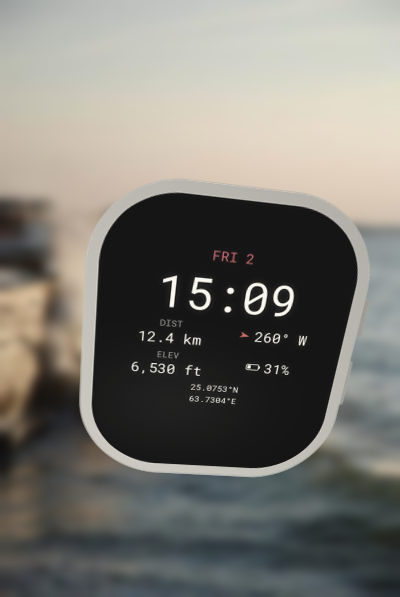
**15:09**
